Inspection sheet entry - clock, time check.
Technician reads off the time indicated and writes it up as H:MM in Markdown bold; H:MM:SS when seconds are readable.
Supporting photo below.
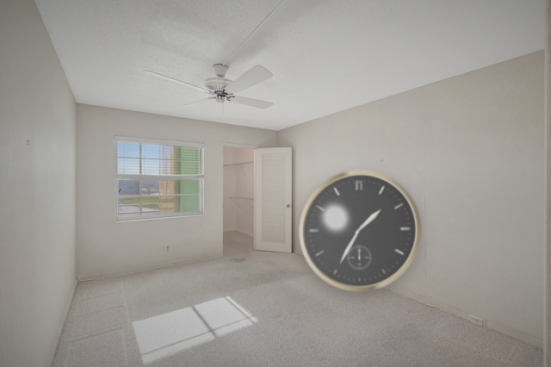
**1:35**
